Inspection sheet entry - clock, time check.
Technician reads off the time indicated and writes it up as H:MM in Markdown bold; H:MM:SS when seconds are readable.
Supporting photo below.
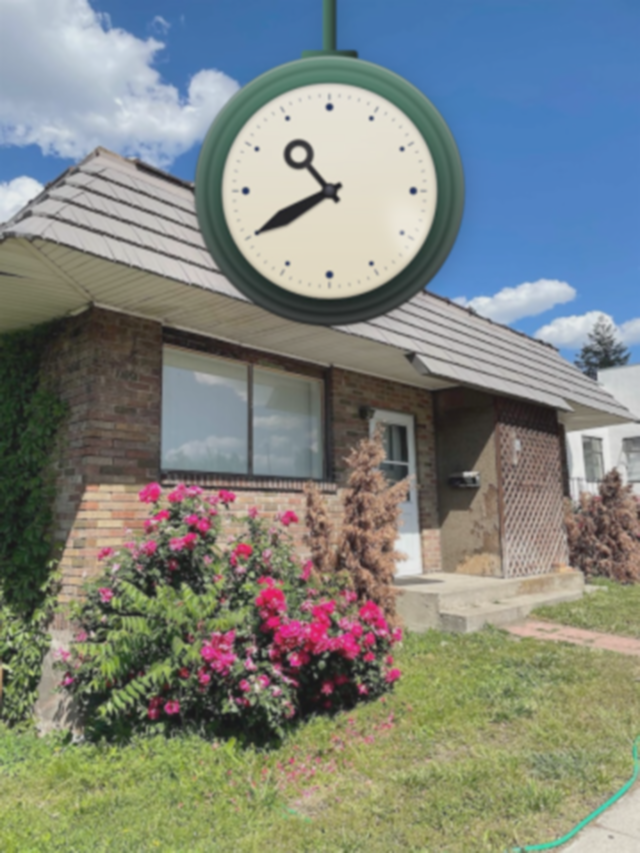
**10:40**
